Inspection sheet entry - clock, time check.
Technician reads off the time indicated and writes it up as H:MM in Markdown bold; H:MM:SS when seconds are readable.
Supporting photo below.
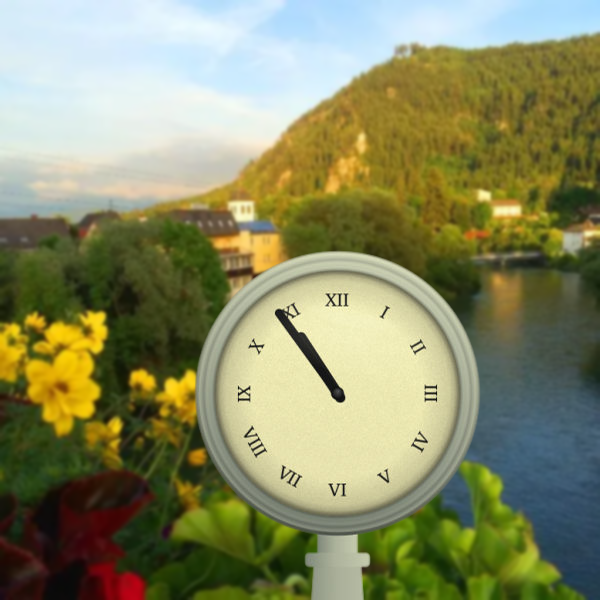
**10:54**
